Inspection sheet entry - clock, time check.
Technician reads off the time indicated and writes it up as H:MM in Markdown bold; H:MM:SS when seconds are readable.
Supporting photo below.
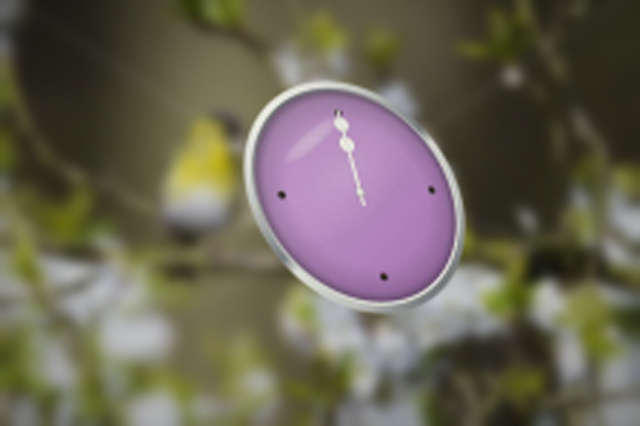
**12:00**
